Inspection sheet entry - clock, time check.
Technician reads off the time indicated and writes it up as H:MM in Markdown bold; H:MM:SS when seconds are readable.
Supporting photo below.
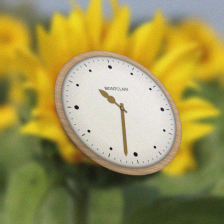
**10:32**
